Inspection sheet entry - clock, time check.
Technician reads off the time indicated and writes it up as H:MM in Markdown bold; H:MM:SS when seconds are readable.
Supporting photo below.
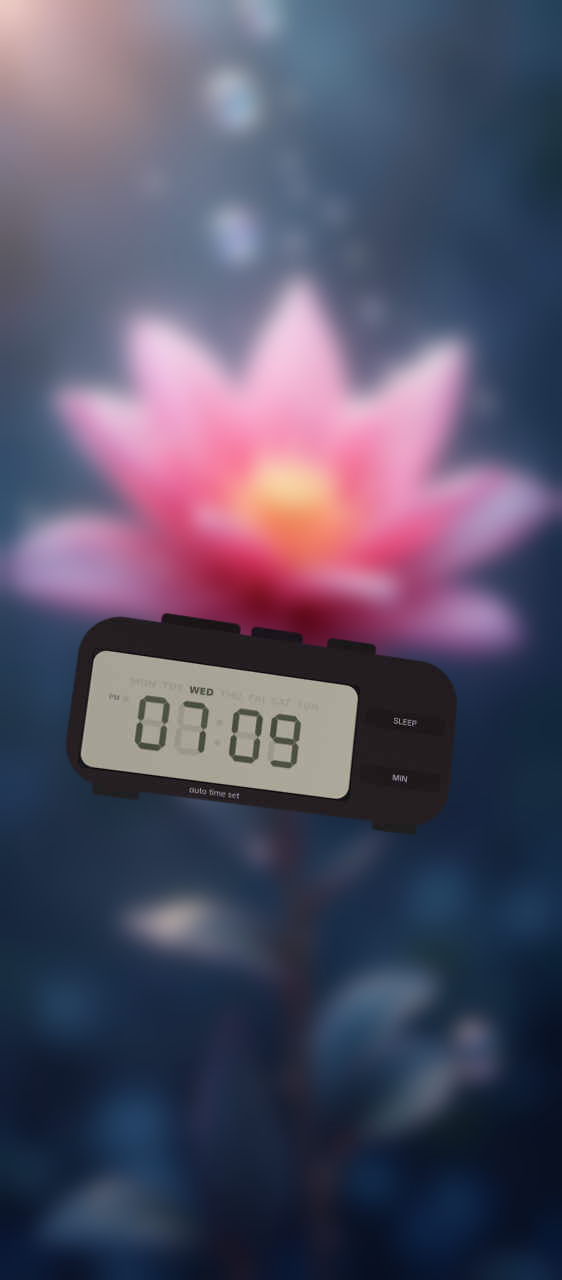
**7:09**
